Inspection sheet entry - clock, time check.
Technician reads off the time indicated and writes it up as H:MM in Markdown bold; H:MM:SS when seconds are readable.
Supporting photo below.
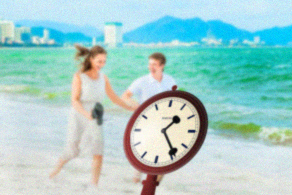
**1:24**
